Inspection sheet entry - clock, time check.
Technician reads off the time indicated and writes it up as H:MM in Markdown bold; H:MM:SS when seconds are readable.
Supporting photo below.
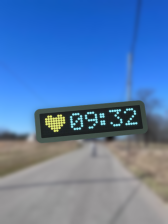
**9:32**
